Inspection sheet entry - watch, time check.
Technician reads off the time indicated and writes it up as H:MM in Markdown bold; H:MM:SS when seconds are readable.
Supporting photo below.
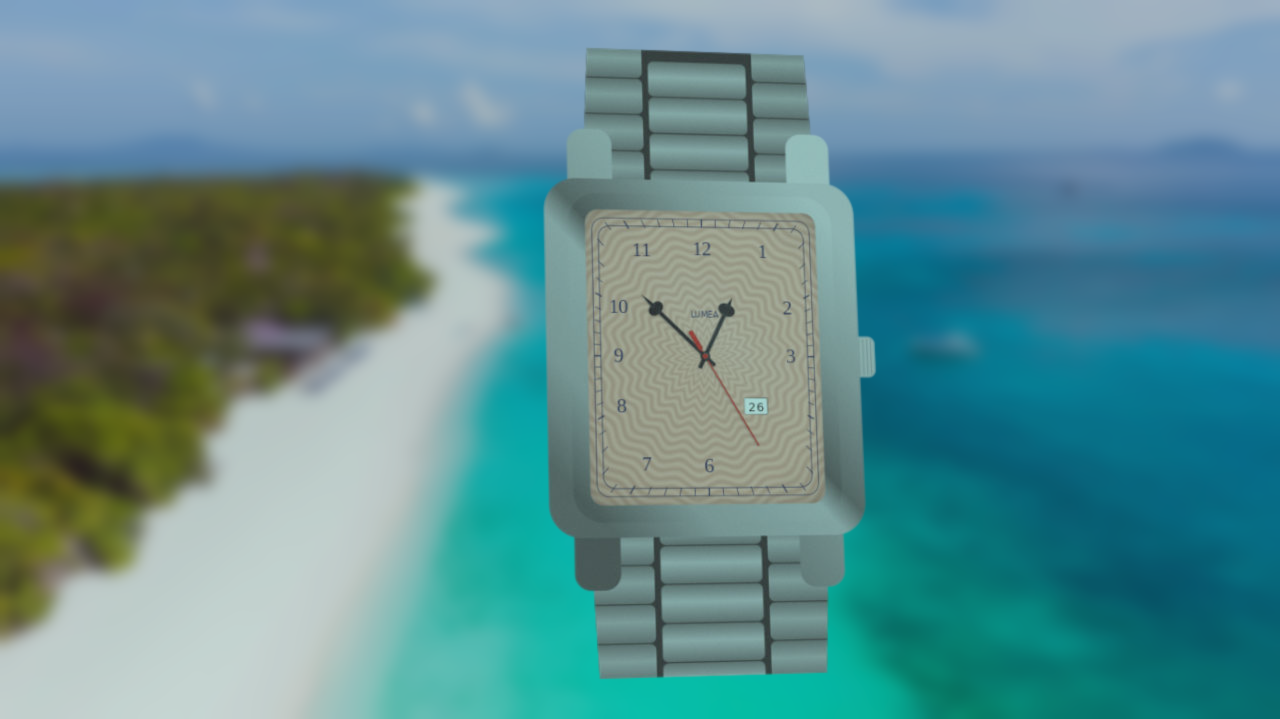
**12:52:25**
